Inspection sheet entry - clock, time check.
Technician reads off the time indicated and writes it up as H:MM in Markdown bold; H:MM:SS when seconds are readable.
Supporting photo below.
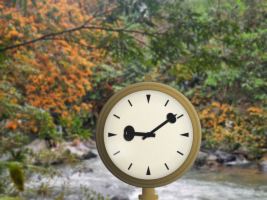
**9:09**
